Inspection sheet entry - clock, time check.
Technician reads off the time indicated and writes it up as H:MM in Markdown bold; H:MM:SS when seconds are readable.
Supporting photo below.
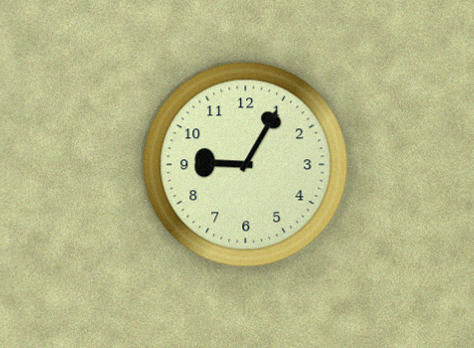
**9:05**
